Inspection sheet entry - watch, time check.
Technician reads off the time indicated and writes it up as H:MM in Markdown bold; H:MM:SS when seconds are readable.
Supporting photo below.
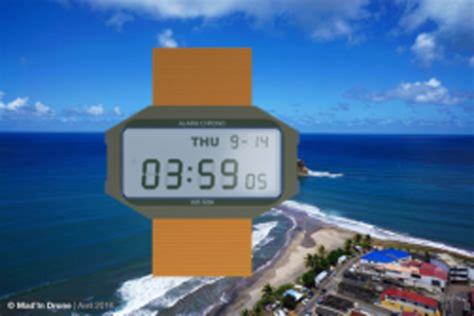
**3:59:05**
